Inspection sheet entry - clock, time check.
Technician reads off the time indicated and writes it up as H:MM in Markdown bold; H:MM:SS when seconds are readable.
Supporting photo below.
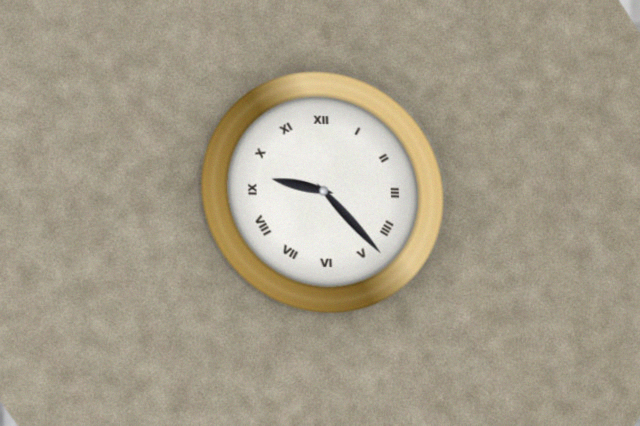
**9:23**
